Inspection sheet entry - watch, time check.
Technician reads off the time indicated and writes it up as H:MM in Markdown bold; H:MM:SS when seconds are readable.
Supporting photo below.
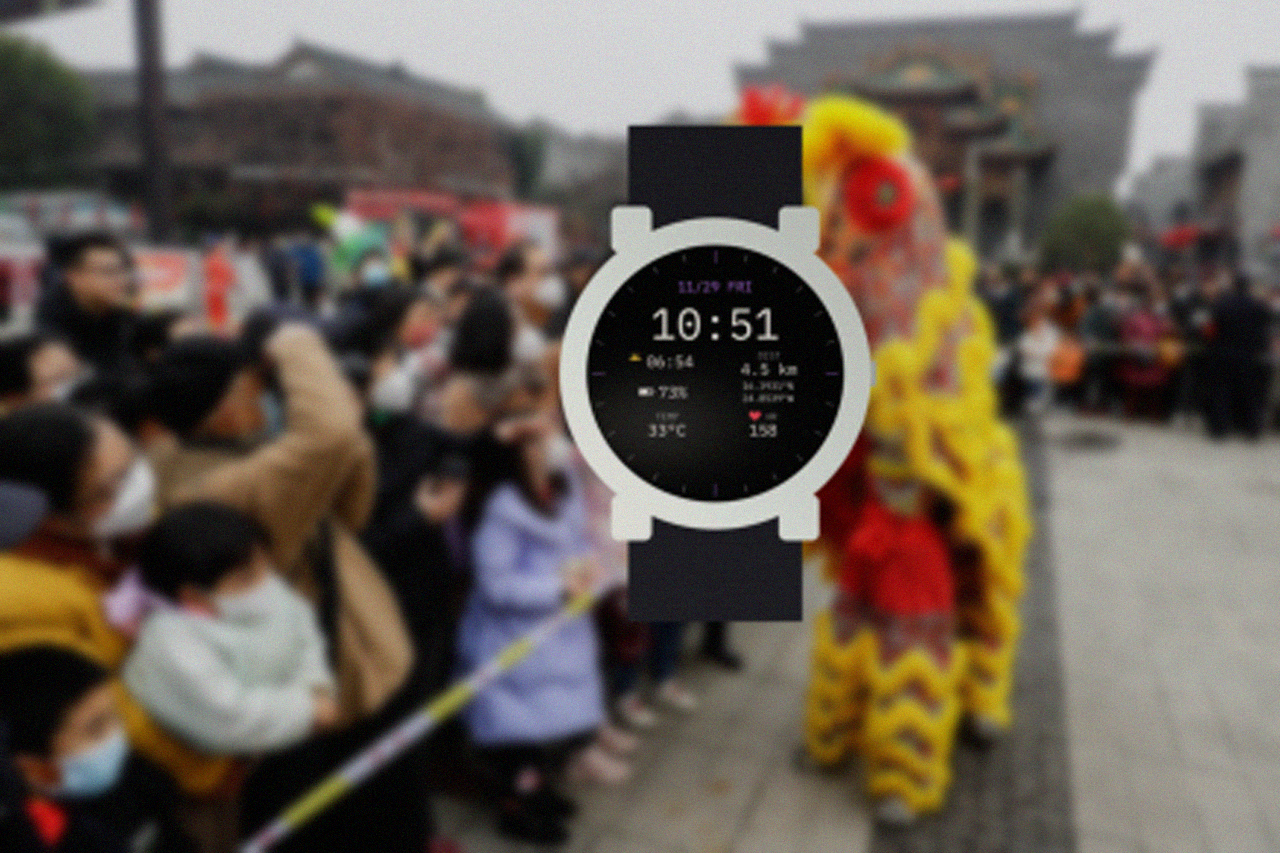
**10:51**
